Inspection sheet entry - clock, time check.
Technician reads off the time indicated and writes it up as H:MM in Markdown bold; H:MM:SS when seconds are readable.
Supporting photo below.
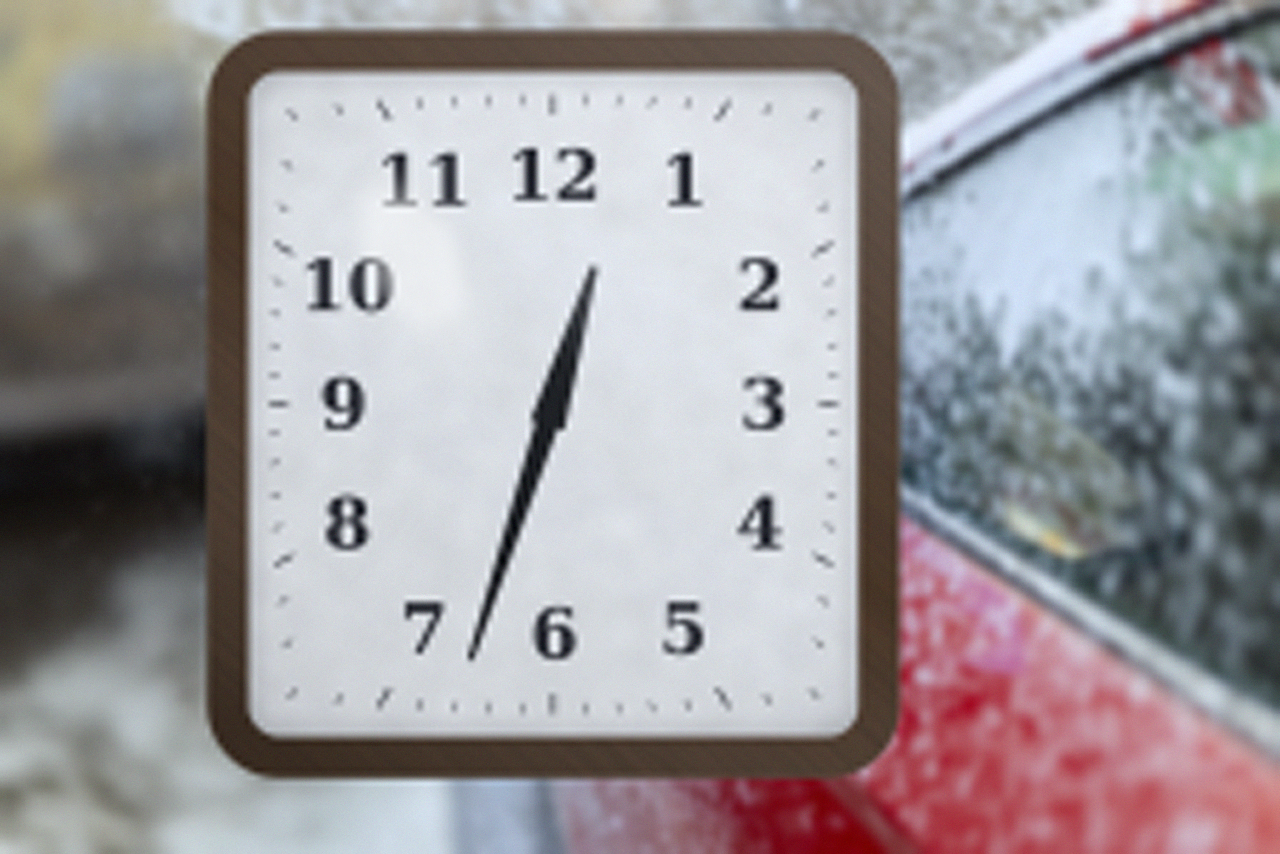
**12:33**
